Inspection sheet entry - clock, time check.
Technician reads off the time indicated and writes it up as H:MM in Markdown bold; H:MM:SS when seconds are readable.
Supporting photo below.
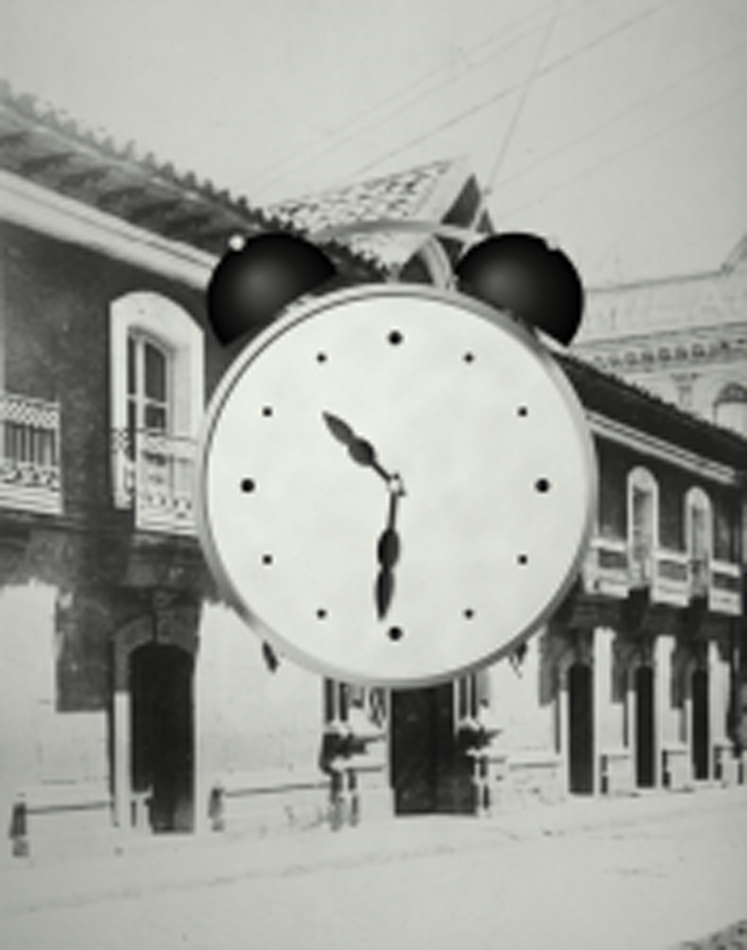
**10:31**
